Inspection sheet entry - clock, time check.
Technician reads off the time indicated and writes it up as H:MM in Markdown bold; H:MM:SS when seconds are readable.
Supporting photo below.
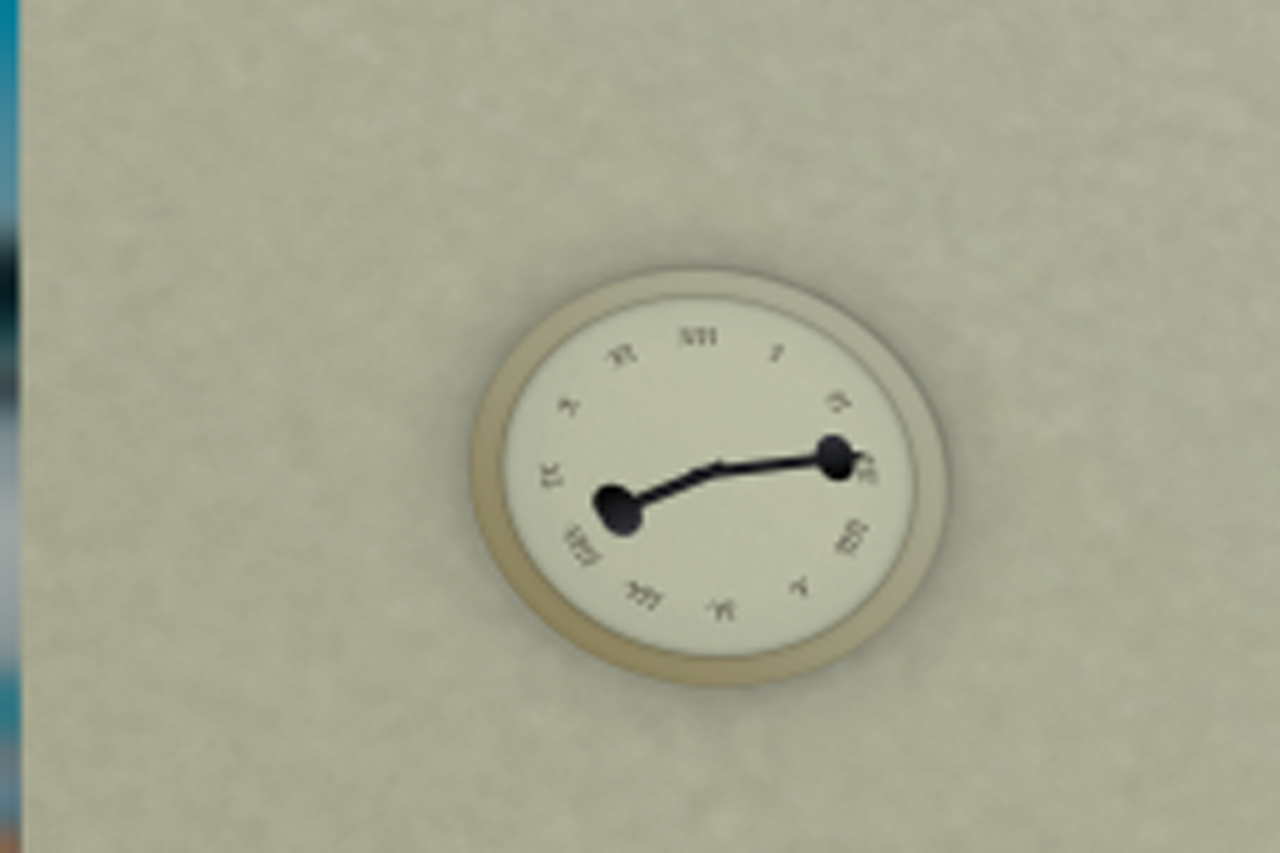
**8:14**
